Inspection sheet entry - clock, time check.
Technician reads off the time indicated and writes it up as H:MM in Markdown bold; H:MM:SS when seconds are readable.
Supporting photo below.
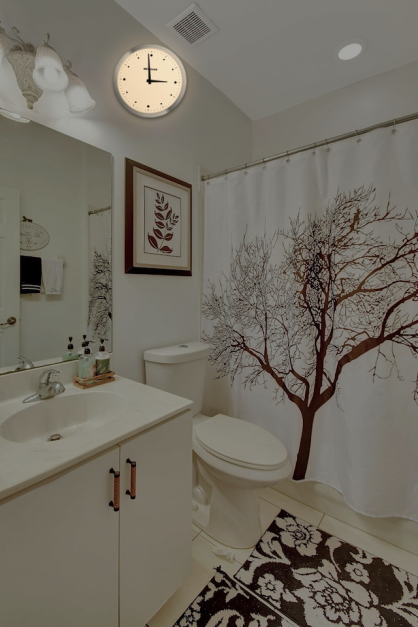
**2:59**
